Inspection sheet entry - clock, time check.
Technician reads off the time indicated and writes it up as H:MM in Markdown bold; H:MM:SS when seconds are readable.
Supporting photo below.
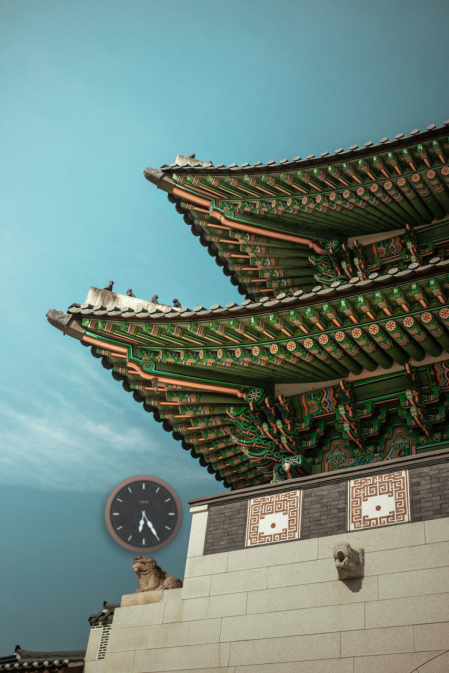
**6:25**
